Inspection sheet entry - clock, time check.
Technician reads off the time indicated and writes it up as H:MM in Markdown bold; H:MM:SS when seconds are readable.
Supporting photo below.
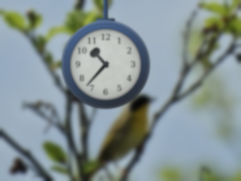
**10:37**
